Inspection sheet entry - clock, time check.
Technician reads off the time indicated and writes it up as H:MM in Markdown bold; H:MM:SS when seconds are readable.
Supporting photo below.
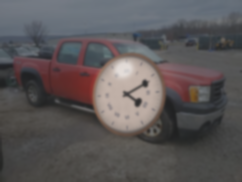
**4:11**
